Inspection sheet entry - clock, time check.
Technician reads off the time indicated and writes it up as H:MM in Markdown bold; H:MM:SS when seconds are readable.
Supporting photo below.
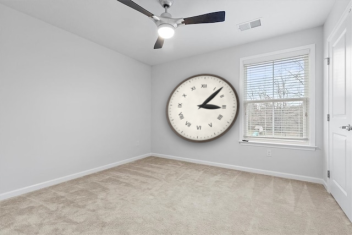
**3:07**
